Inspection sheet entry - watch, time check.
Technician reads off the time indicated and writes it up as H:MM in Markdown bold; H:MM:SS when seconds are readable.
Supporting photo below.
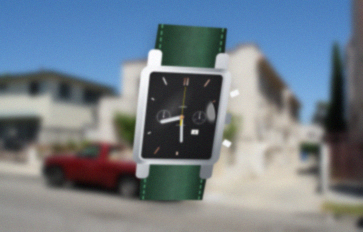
**8:29**
